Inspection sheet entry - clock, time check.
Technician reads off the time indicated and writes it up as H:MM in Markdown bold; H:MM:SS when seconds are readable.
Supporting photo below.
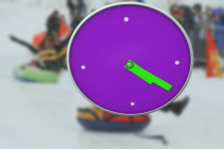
**4:21**
